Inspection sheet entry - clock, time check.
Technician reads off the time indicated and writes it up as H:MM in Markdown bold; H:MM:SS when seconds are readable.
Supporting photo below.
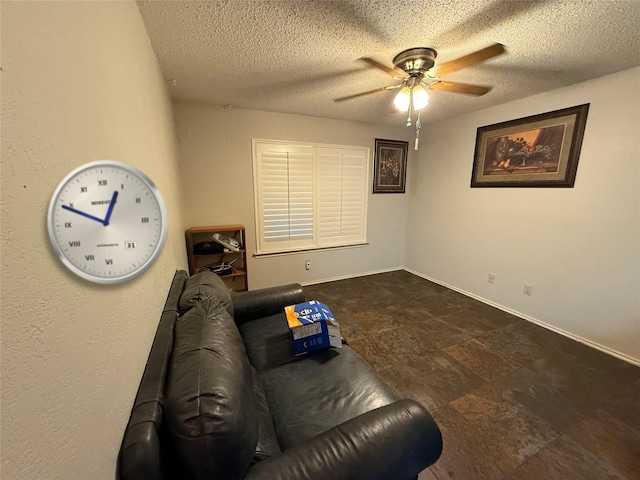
**12:49**
